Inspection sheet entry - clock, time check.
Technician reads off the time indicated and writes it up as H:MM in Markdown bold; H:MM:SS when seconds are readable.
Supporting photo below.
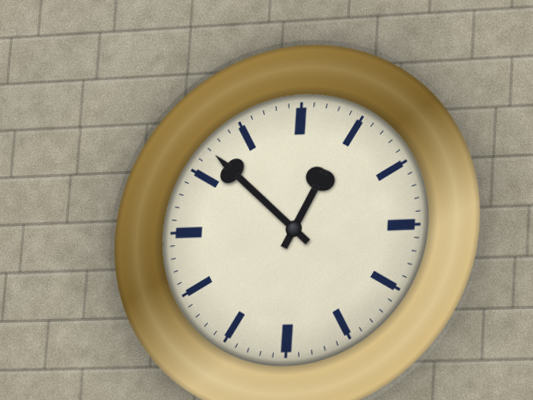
**12:52**
